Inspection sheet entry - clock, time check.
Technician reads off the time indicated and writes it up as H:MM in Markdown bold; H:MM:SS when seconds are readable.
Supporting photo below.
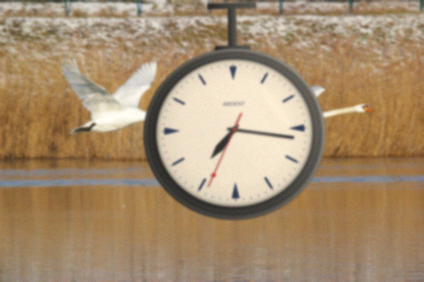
**7:16:34**
